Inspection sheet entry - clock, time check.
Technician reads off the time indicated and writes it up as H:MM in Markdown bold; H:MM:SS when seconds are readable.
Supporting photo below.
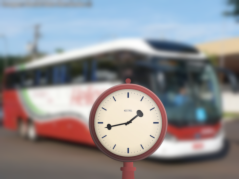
**1:43**
